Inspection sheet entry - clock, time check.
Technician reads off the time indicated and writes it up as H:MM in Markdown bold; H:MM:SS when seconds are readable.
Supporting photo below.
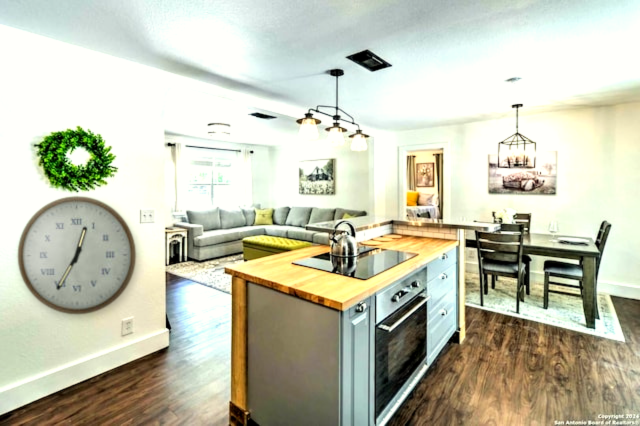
**12:35**
